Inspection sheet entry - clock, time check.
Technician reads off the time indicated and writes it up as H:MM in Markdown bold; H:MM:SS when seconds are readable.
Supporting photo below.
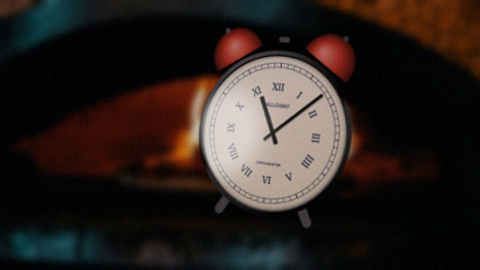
**11:08**
